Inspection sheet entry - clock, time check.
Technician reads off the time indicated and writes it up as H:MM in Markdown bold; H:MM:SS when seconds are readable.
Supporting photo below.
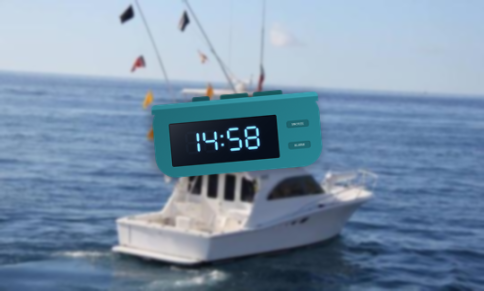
**14:58**
